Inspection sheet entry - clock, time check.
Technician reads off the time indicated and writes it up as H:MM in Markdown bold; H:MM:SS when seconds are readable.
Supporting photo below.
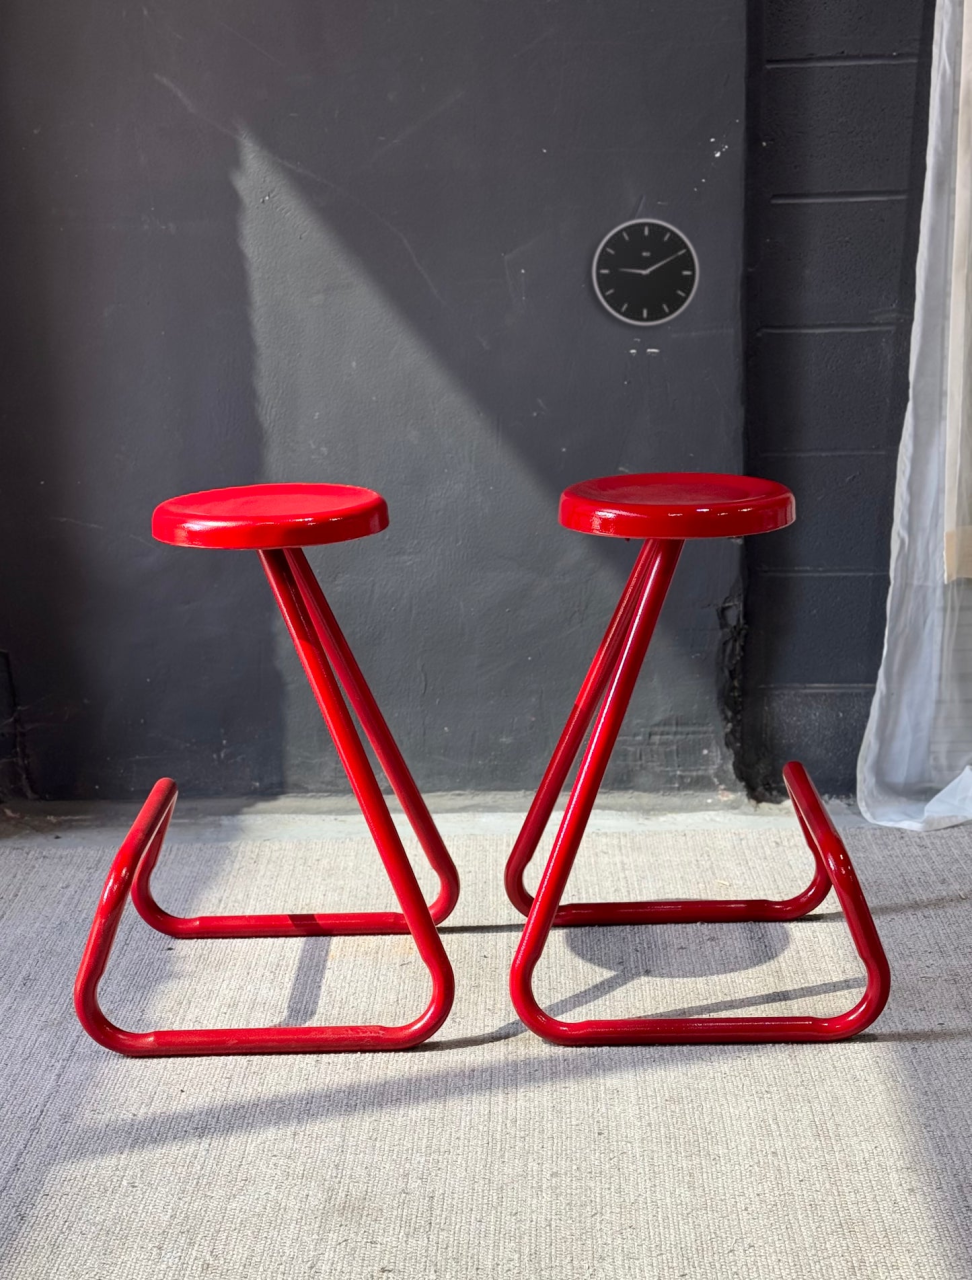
**9:10**
